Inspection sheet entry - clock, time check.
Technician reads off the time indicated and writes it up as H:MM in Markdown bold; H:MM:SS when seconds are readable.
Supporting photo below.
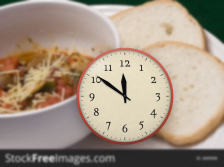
**11:51**
